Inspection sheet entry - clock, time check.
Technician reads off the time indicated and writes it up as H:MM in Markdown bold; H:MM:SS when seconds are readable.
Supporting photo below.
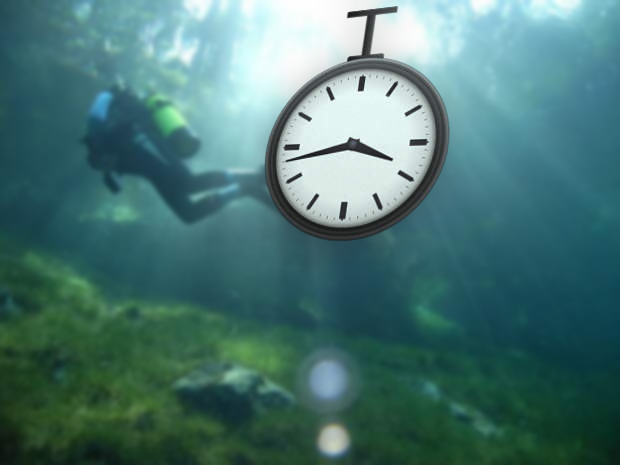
**3:43**
